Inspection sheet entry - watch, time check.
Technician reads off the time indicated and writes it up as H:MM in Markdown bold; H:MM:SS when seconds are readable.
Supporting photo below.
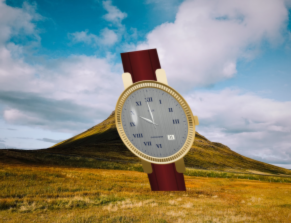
**9:59**
